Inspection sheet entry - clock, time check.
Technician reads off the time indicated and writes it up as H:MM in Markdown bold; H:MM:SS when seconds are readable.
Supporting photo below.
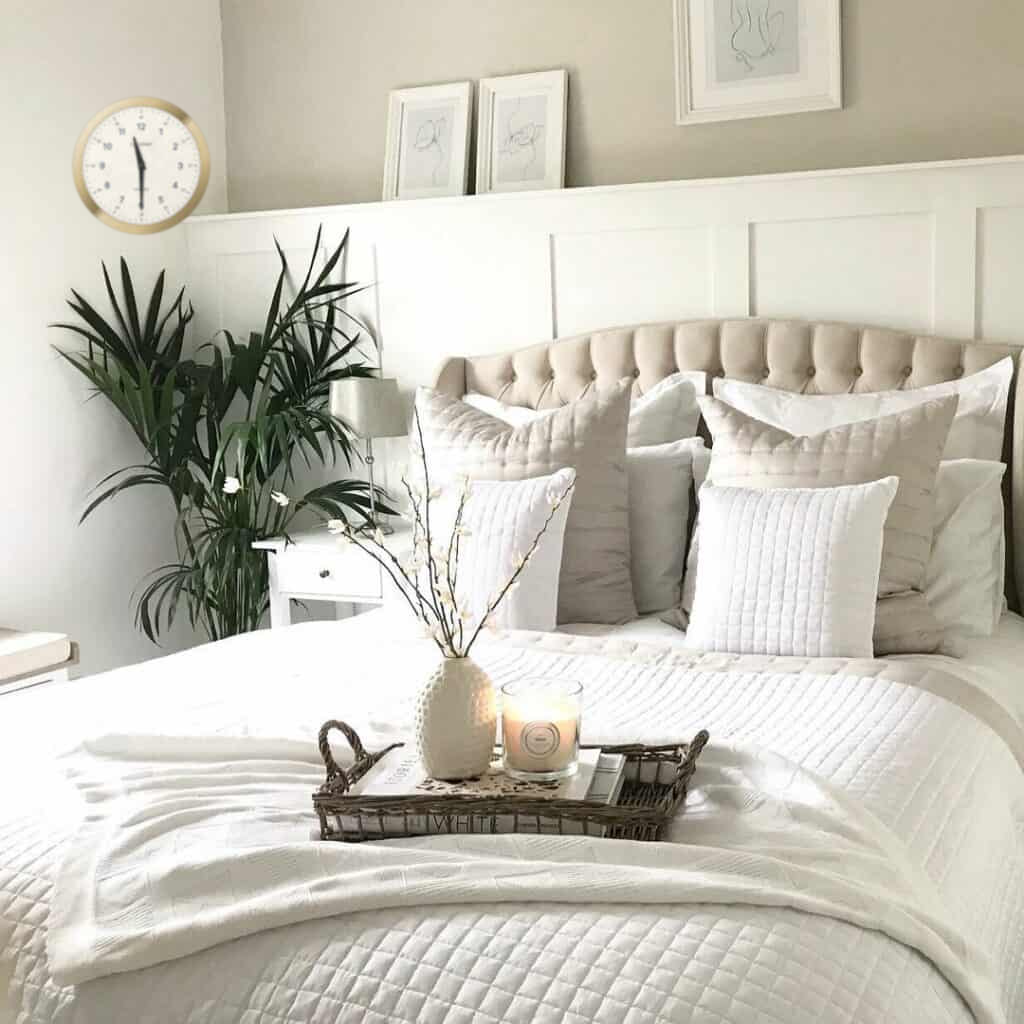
**11:30**
